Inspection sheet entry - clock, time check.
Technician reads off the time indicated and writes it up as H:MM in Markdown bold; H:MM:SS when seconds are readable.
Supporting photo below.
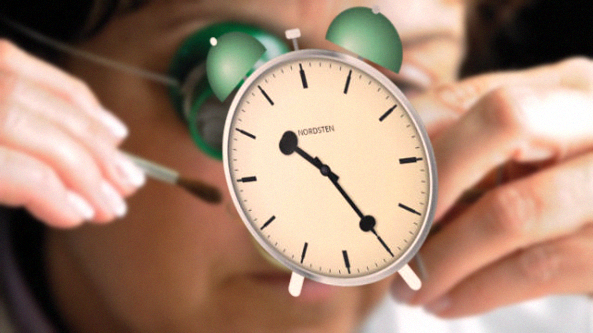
**10:25**
